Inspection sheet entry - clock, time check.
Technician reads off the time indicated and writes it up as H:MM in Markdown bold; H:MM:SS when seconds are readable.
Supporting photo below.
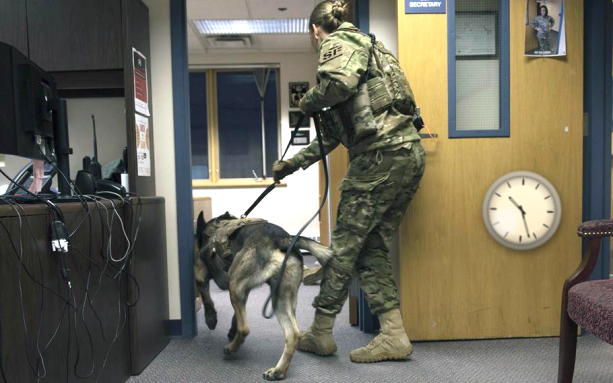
**10:27**
